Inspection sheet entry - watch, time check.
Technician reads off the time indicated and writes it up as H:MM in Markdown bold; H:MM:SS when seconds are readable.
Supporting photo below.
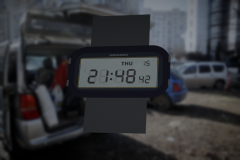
**21:48:42**
